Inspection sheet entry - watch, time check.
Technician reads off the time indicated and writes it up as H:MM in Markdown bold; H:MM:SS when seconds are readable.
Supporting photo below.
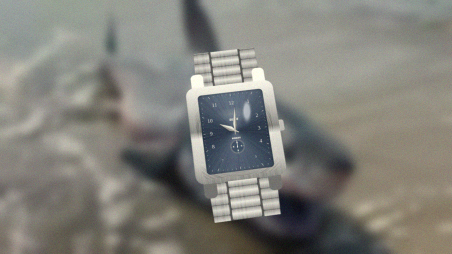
**10:01**
